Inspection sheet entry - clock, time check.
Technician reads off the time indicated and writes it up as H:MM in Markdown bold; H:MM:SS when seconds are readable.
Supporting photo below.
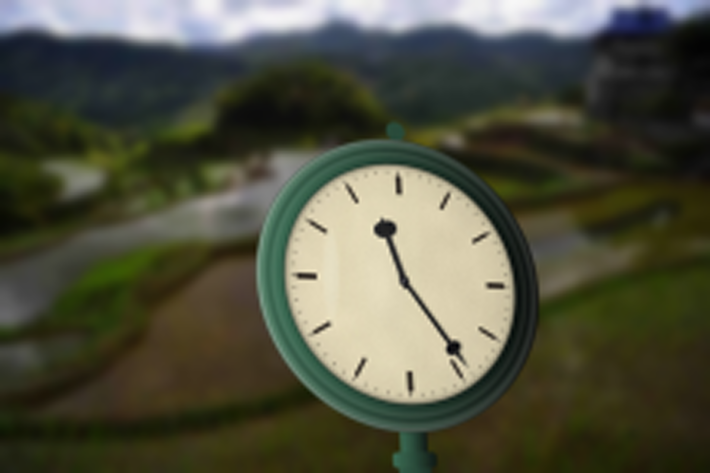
**11:24**
